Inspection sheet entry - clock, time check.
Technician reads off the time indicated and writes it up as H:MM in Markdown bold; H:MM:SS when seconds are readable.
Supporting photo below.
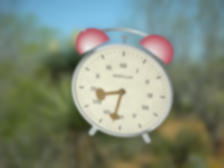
**8:32**
